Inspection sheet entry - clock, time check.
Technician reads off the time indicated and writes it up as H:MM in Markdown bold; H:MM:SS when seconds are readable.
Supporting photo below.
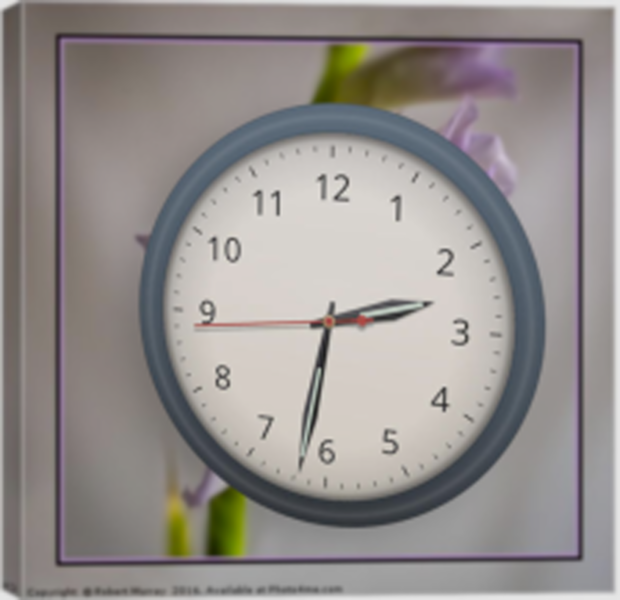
**2:31:44**
